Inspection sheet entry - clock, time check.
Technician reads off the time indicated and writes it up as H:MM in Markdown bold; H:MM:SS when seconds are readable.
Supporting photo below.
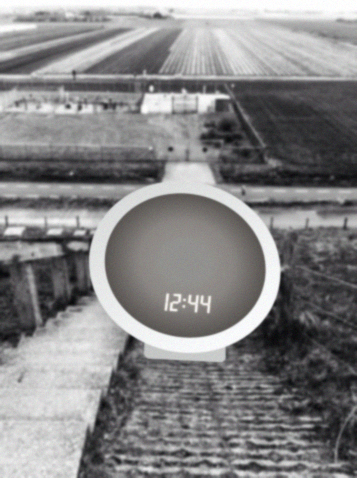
**12:44**
